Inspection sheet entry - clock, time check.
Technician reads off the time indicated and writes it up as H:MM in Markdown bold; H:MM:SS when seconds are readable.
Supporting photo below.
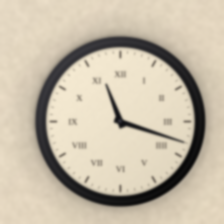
**11:18**
